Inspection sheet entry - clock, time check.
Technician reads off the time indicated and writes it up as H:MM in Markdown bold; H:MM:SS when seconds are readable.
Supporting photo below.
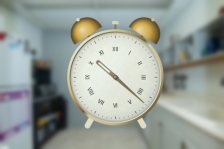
**10:22**
